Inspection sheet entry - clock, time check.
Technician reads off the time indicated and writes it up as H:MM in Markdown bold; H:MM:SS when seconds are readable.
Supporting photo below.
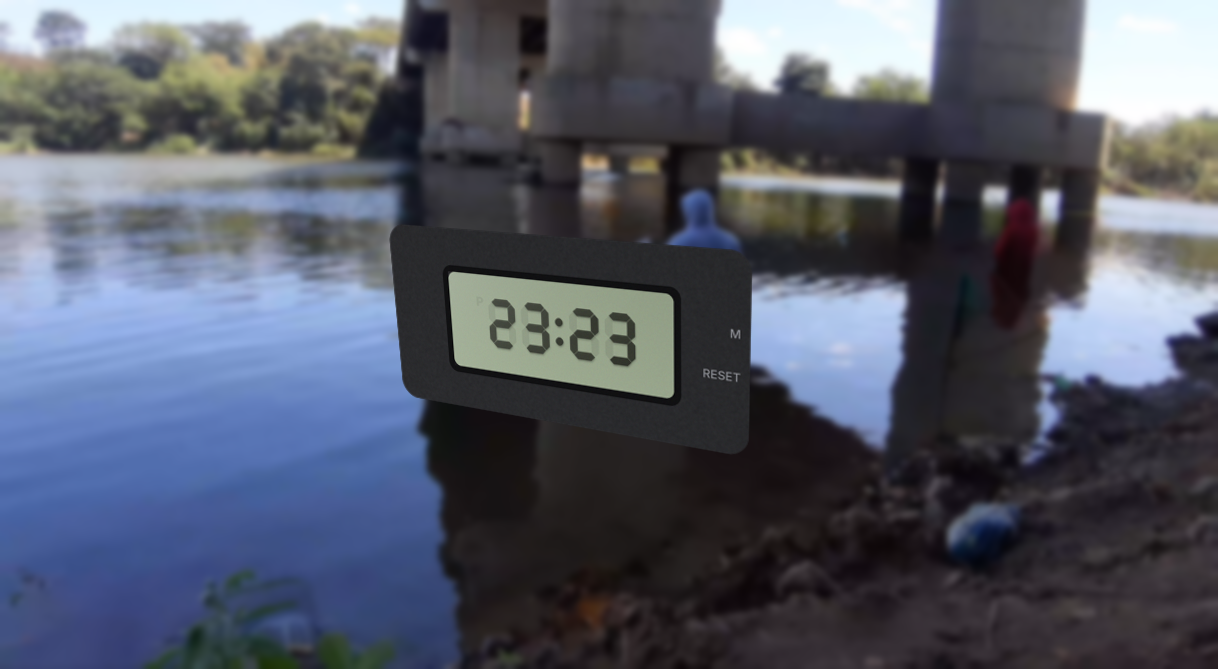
**23:23**
